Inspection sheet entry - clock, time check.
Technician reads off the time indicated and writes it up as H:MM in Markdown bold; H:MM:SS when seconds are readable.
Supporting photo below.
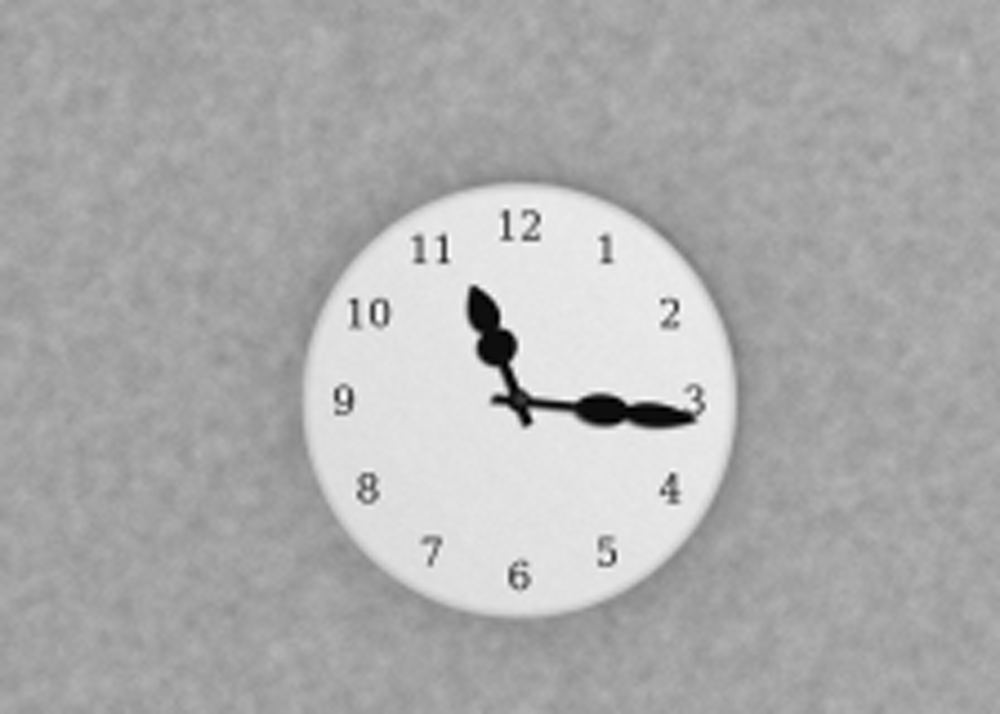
**11:16**
